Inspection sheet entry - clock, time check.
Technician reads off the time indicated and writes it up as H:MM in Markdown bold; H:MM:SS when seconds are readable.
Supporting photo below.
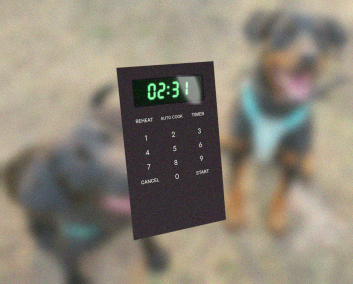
**2:31**
